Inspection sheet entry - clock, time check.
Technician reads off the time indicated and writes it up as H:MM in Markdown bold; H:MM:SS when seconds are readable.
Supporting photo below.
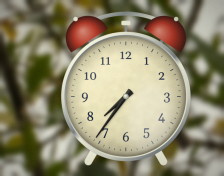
**7:36**
